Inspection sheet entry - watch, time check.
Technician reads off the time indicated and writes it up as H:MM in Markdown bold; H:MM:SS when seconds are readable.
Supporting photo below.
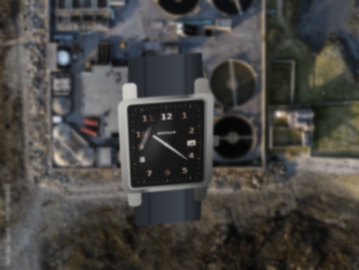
**10:22**
